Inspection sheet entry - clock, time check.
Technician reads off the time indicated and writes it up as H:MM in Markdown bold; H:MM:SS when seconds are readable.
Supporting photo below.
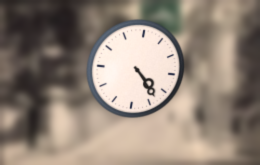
**4:23**
